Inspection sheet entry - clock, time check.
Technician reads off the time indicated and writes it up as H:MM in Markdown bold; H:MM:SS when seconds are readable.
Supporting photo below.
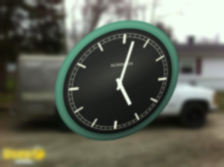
**5:02**
